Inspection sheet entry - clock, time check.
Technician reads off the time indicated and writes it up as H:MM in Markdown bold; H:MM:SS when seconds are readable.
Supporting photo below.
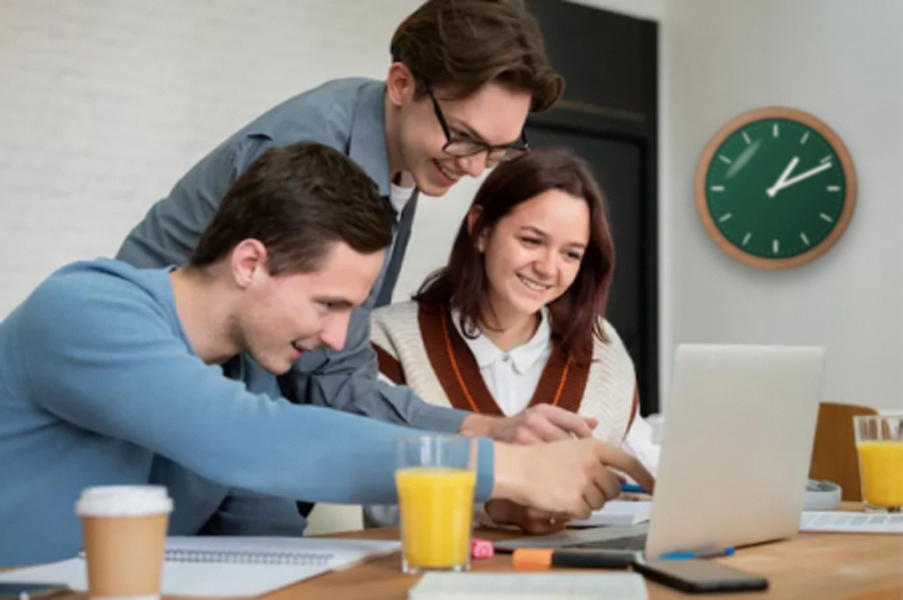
**1:11**
